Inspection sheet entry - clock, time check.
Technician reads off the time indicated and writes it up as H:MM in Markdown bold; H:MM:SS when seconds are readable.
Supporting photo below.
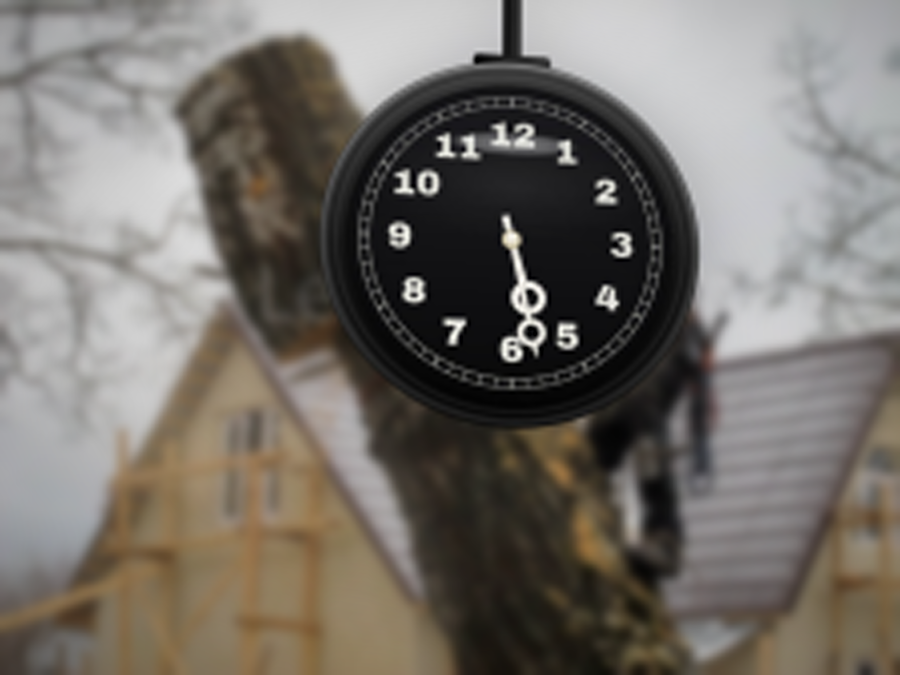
**5:28**
